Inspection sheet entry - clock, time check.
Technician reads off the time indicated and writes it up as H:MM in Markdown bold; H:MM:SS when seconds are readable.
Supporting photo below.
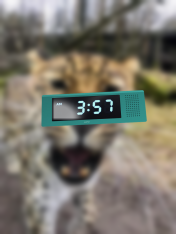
**3:57**
